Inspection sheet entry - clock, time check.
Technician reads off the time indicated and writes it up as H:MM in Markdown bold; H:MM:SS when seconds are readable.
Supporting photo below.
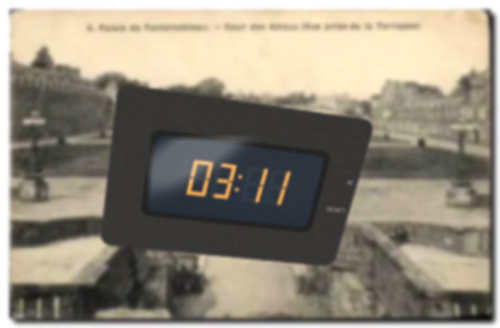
**3:11**
